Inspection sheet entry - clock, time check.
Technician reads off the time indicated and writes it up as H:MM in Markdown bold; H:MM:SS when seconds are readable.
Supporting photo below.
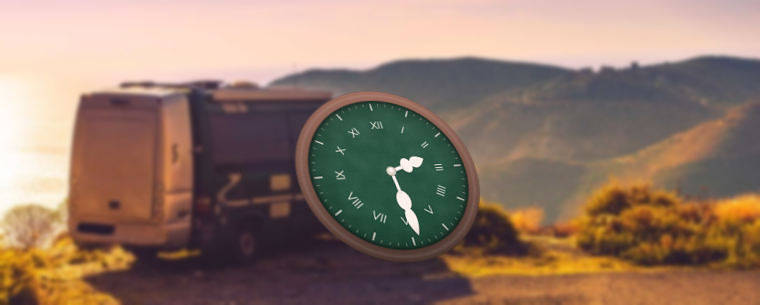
**2:29**
